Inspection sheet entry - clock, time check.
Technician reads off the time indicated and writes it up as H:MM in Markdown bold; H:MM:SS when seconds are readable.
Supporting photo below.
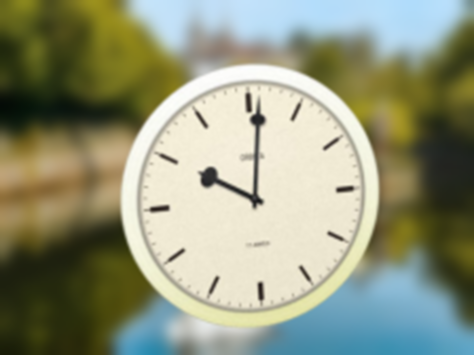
**10:01**
